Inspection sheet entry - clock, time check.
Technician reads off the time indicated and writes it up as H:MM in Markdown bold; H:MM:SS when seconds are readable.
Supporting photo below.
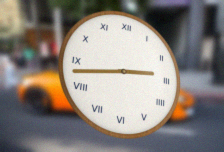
**2:43**
